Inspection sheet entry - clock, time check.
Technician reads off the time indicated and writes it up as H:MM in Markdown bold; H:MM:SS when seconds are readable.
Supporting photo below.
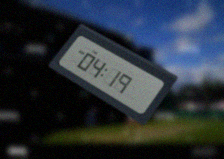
**4:19**
